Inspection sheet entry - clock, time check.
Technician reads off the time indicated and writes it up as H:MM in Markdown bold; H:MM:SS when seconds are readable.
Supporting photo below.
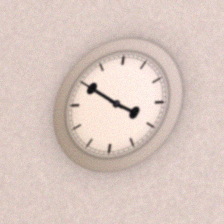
**3:50**
